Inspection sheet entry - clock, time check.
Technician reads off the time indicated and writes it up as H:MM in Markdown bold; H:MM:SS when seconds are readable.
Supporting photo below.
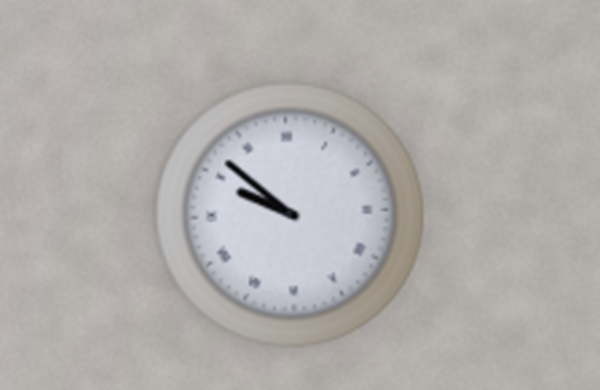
**9:52**
